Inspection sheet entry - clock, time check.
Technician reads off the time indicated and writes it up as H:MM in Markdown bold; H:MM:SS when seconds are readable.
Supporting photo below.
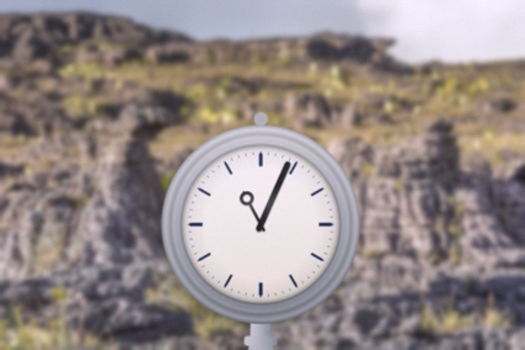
**11:04**
